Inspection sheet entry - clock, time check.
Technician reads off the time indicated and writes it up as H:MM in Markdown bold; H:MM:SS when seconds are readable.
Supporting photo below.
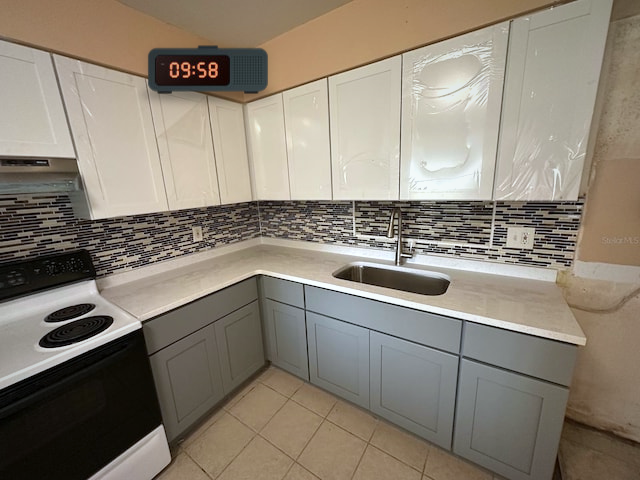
**9:58**
